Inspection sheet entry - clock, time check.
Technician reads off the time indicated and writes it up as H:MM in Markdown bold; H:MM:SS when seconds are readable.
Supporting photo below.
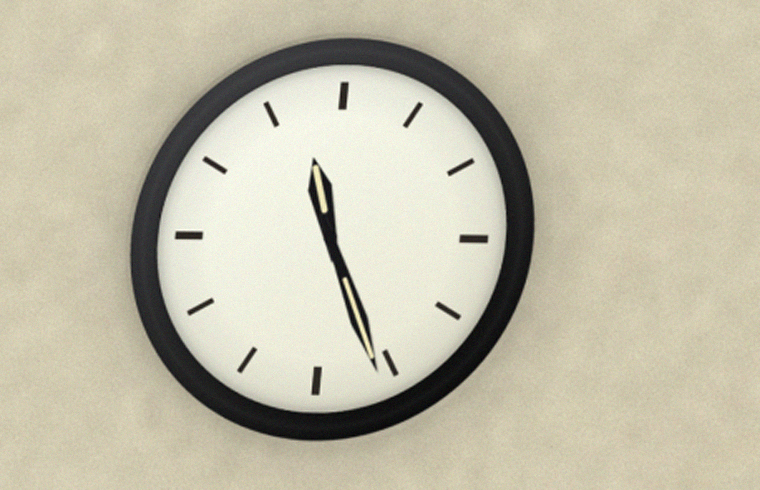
**11:26**
